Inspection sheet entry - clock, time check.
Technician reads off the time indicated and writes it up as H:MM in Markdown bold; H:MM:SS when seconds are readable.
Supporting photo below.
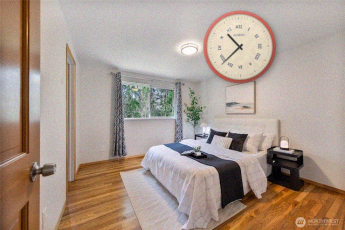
**10:38**
